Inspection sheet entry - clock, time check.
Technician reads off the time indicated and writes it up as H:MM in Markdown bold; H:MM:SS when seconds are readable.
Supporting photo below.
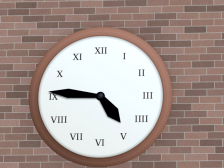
**4:46**
